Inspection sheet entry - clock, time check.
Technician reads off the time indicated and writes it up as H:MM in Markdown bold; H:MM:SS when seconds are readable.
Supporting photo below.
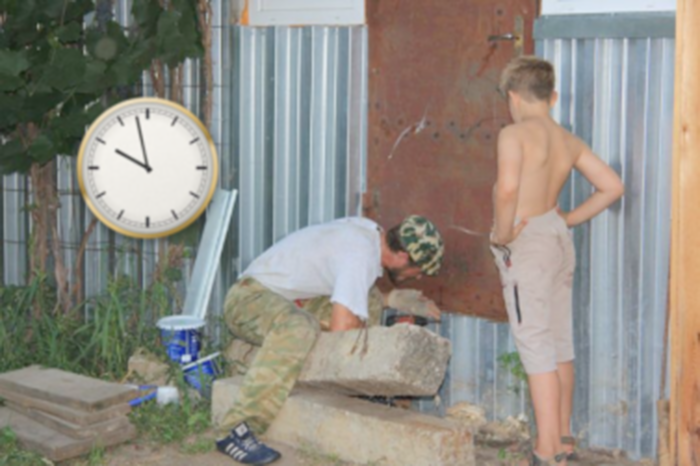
**9:58**
